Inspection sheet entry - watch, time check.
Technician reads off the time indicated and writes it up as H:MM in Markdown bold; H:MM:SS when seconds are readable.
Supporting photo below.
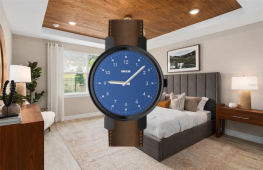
**9:08**
